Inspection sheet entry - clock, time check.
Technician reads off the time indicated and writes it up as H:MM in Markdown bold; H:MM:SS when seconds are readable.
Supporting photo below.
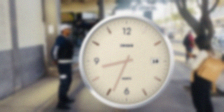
**8:34**
